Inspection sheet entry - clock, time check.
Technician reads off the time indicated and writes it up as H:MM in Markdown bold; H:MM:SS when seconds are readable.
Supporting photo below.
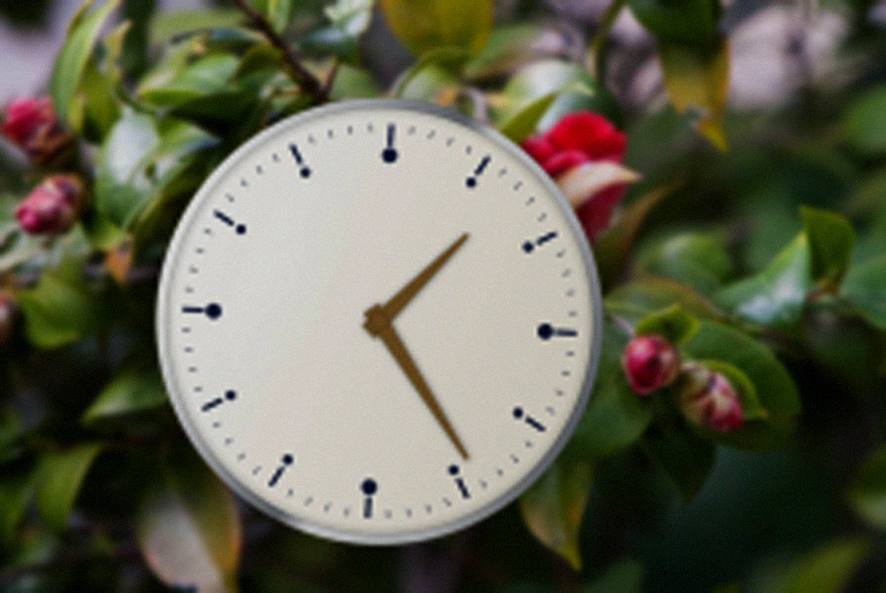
**1:24**
